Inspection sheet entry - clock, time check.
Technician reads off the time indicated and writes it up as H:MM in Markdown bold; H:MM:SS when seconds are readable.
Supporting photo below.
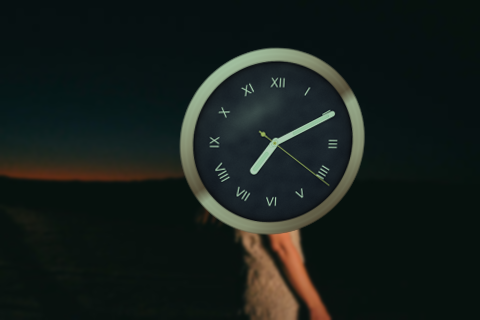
**7:10:21**
